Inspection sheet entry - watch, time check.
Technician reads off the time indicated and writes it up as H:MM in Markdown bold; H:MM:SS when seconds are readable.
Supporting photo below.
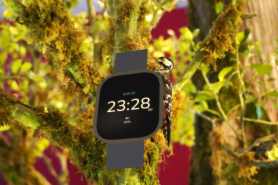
**23:28**
